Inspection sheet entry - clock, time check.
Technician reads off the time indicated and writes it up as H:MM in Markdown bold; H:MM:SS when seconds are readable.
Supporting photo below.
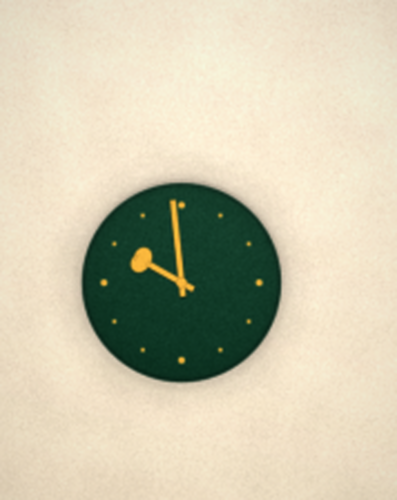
**9:59**
